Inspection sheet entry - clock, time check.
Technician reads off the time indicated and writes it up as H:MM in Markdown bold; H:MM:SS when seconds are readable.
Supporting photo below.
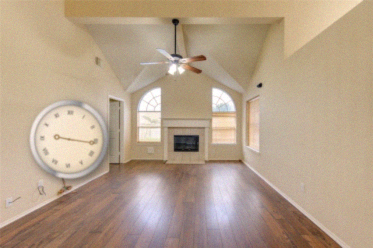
**9:16**
